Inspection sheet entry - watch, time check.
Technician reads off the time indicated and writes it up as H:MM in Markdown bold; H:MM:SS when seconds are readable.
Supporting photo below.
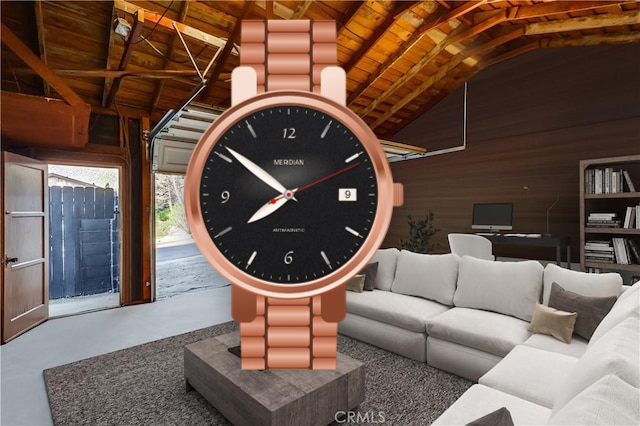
**7:51:11**
